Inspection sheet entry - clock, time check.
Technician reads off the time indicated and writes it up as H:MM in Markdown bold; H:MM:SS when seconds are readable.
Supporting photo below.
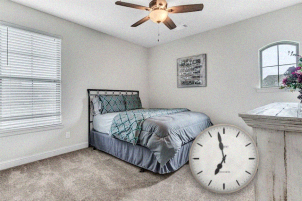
**6:58**
